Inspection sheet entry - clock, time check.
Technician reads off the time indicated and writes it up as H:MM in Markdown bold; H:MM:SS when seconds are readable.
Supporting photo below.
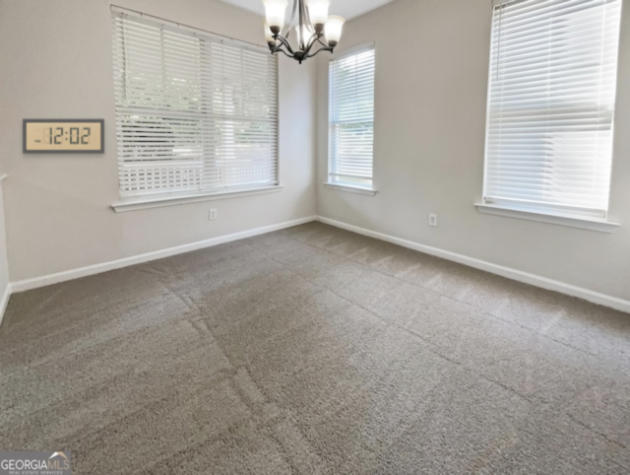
**12:02**
